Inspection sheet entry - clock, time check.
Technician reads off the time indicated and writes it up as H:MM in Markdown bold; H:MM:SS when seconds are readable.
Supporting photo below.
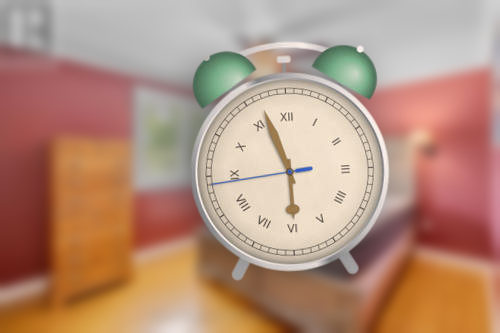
**5:56:44**
